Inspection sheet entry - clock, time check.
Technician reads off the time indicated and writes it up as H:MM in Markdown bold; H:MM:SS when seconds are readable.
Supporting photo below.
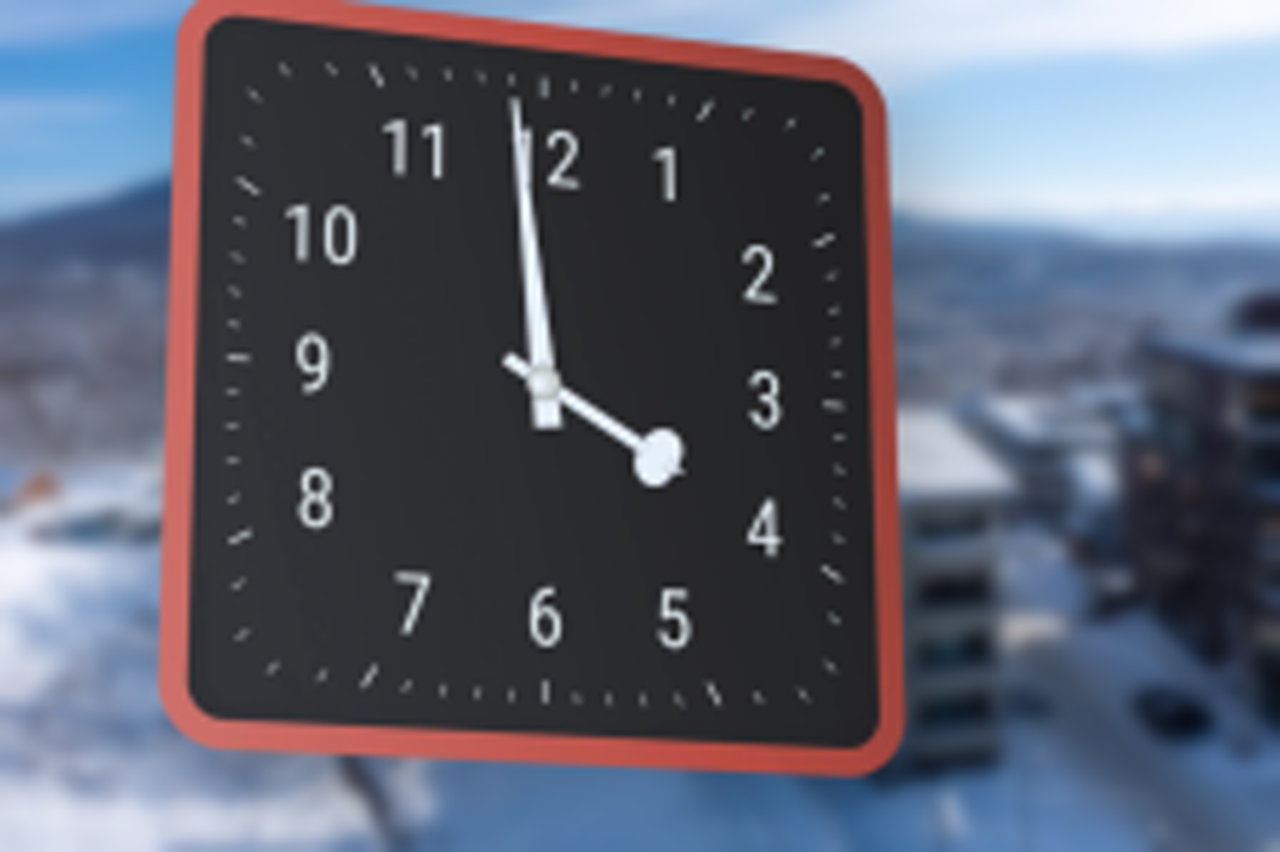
**3:59**
